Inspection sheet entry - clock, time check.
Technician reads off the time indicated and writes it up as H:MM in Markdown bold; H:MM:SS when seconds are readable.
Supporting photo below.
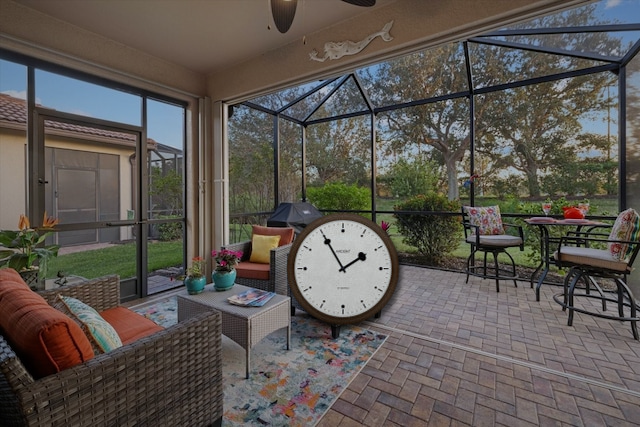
**1:55**
